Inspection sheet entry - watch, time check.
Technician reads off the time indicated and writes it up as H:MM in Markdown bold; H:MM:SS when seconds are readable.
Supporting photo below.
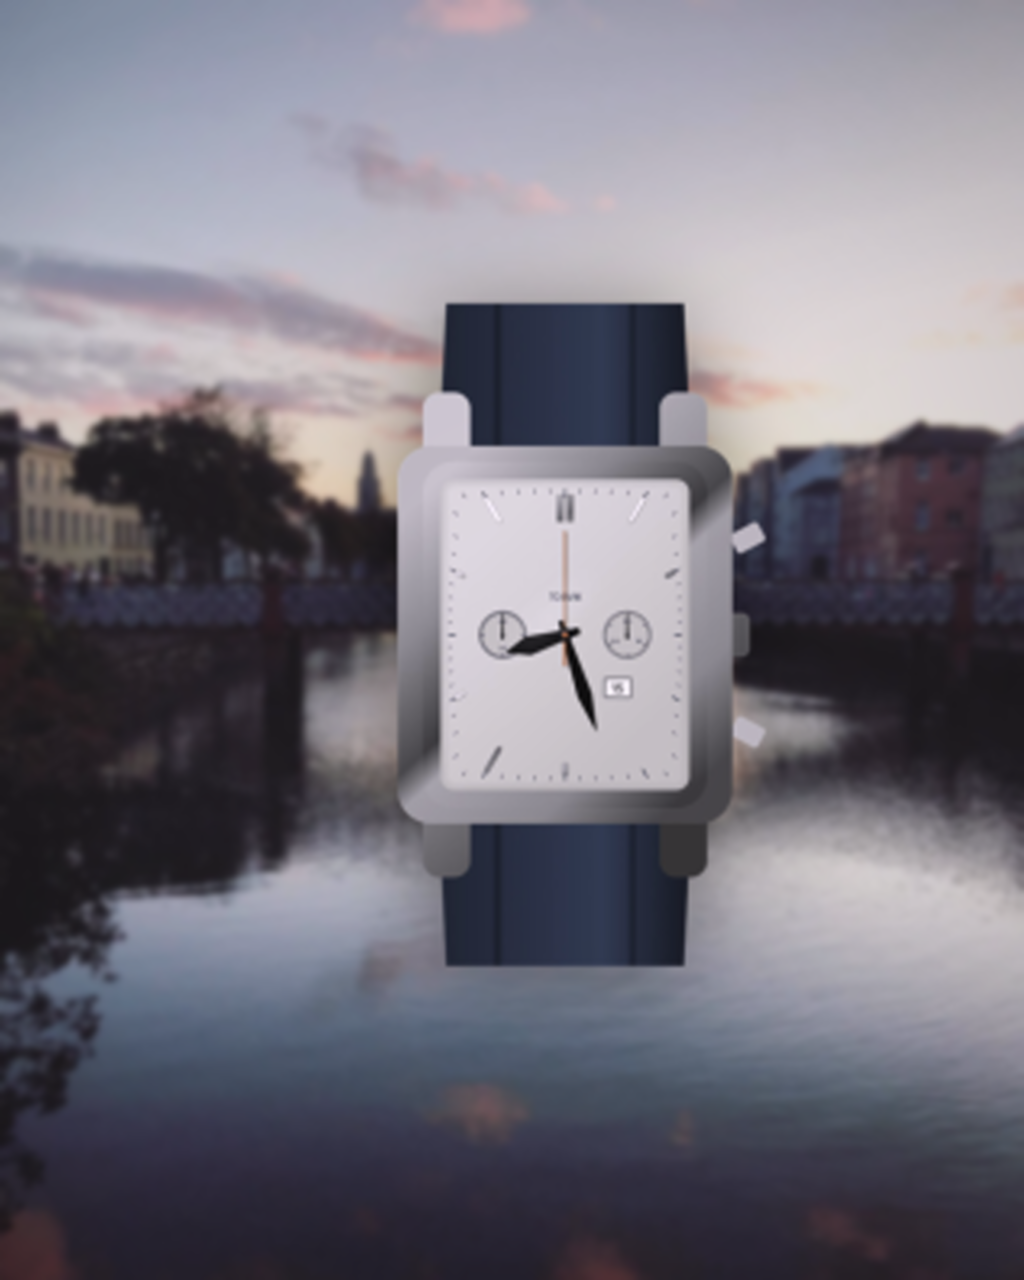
**8:27**
